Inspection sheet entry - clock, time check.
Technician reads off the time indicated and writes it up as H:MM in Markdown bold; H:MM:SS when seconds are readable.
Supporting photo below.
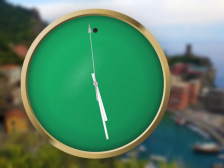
**5:27:59**
